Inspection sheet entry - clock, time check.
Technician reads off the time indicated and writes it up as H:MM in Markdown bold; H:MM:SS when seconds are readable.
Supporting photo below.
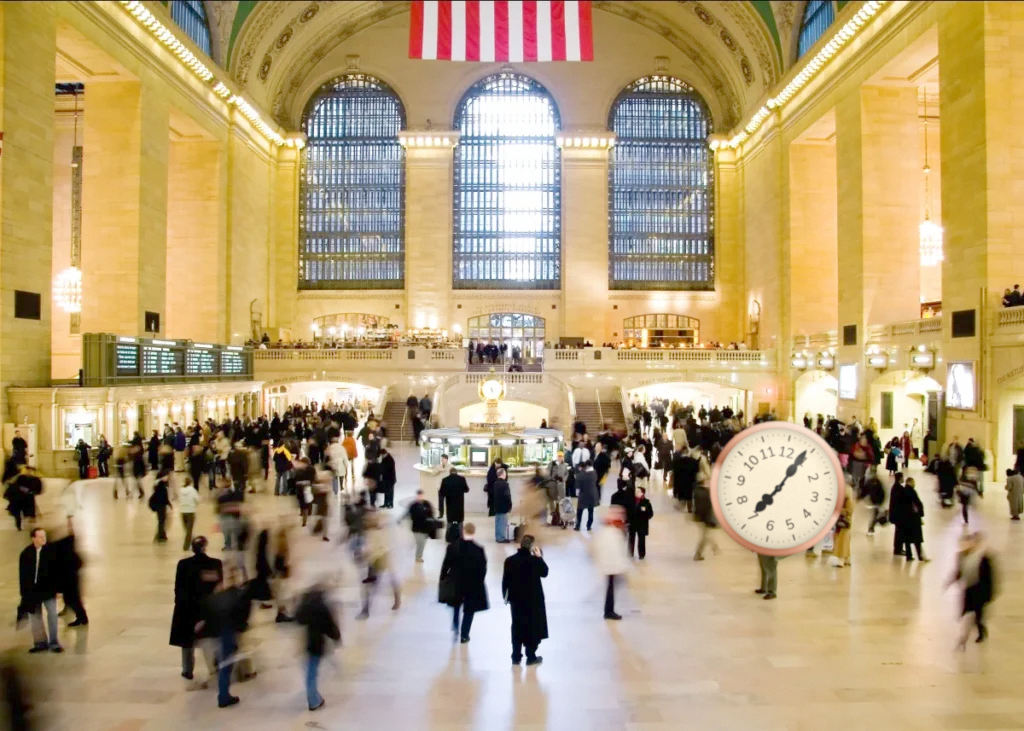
**7:04**
